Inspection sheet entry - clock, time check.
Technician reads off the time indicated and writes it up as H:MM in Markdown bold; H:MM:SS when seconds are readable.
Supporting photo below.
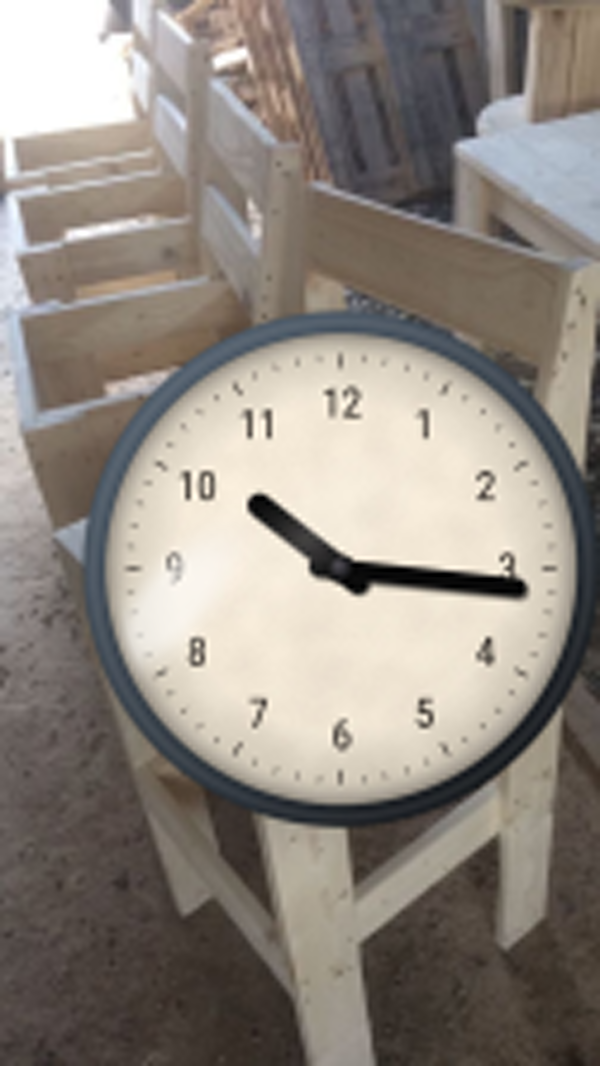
**10:16**
